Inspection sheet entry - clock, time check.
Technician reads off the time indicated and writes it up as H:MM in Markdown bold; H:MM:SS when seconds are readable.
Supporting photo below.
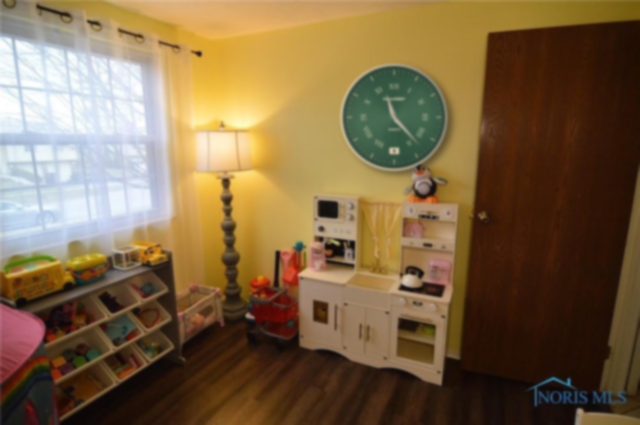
**11:23**
